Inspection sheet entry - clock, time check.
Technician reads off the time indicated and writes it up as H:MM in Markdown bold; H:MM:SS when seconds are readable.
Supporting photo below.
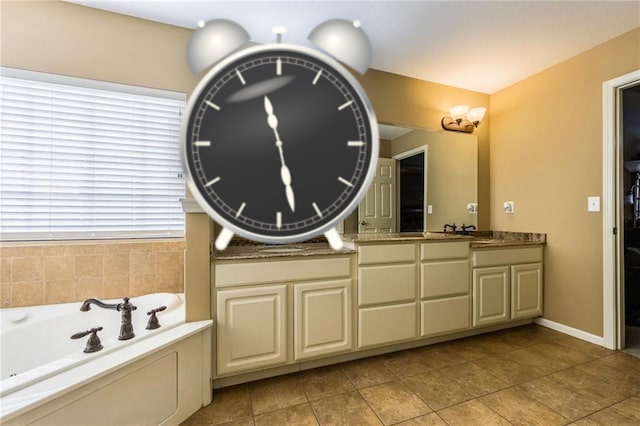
**11:28**
